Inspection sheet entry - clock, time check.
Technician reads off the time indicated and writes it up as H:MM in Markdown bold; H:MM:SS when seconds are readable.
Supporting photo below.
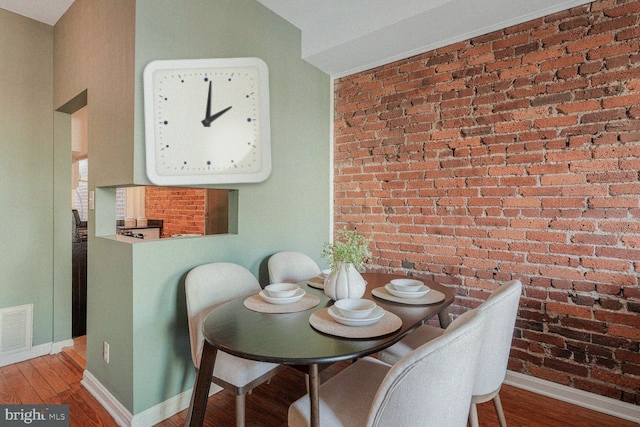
**2:01**
